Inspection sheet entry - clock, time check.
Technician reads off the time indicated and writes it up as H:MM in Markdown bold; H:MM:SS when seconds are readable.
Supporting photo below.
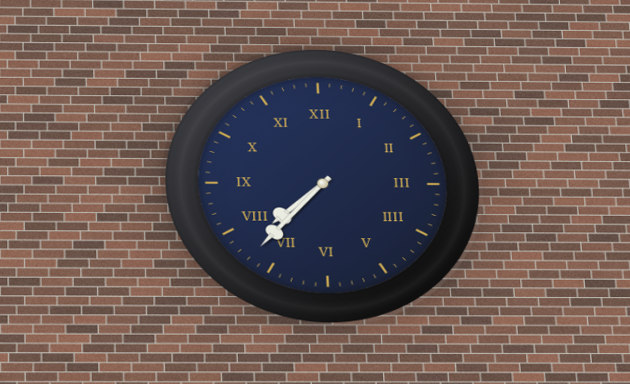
**7:37**
